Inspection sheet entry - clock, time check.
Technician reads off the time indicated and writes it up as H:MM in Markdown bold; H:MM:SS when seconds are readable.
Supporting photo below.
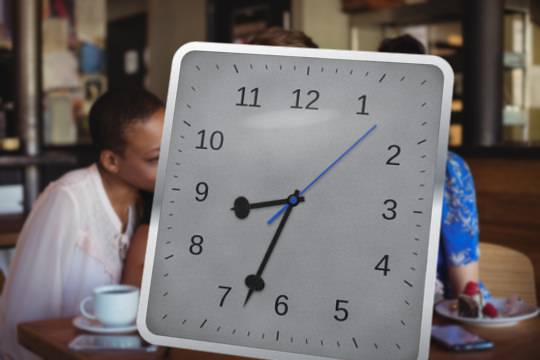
**8:33:07**
